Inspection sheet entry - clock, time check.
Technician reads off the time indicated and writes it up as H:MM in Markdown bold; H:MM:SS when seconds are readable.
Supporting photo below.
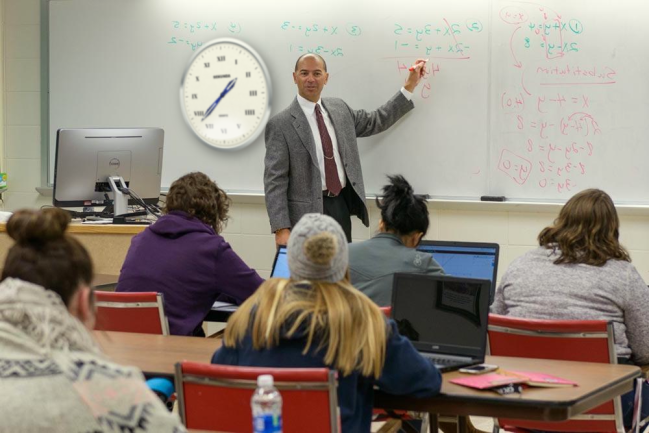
**1:38**
